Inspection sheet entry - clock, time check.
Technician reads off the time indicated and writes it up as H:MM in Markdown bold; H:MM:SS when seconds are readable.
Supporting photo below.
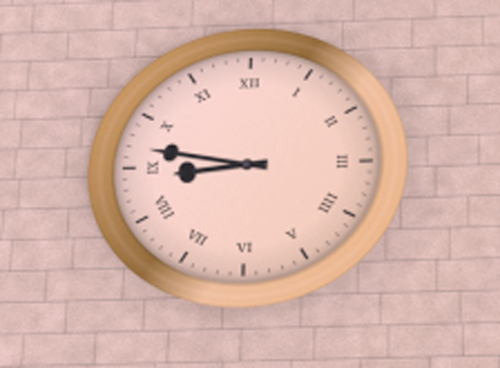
**8:47**
